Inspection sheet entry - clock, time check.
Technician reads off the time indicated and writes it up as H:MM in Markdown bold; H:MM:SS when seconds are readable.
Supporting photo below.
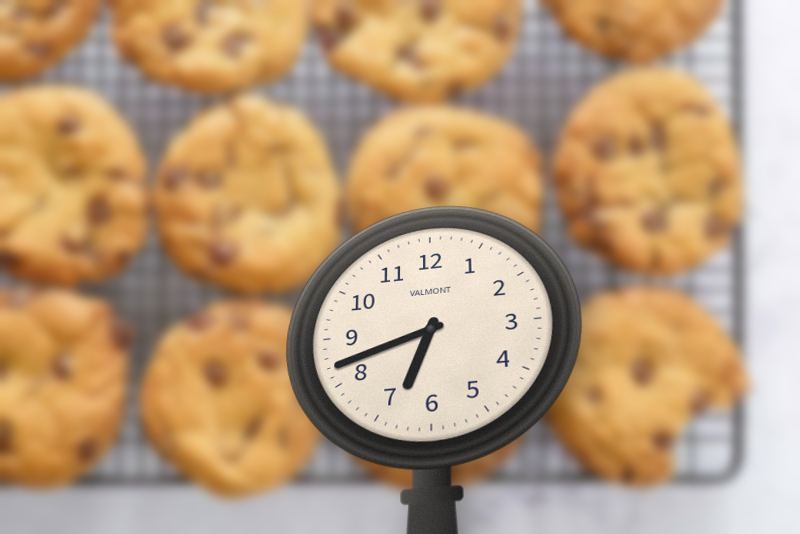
**6:42**
